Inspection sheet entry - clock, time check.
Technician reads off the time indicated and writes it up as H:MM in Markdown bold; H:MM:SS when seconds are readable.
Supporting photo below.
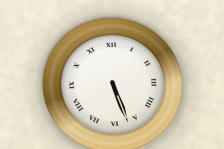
**5:27**
